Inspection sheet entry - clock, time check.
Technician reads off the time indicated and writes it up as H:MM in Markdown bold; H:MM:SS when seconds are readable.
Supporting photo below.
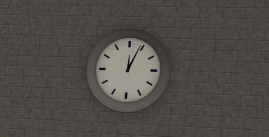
**12:04**
